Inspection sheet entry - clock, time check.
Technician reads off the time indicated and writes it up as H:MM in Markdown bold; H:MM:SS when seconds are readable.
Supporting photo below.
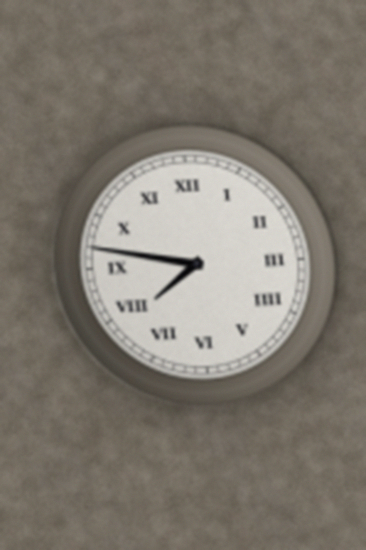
**7:47**
